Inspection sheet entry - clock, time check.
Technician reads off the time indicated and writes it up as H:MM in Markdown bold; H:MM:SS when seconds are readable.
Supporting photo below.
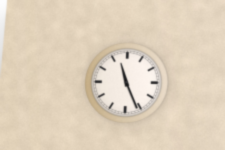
**11:26**
